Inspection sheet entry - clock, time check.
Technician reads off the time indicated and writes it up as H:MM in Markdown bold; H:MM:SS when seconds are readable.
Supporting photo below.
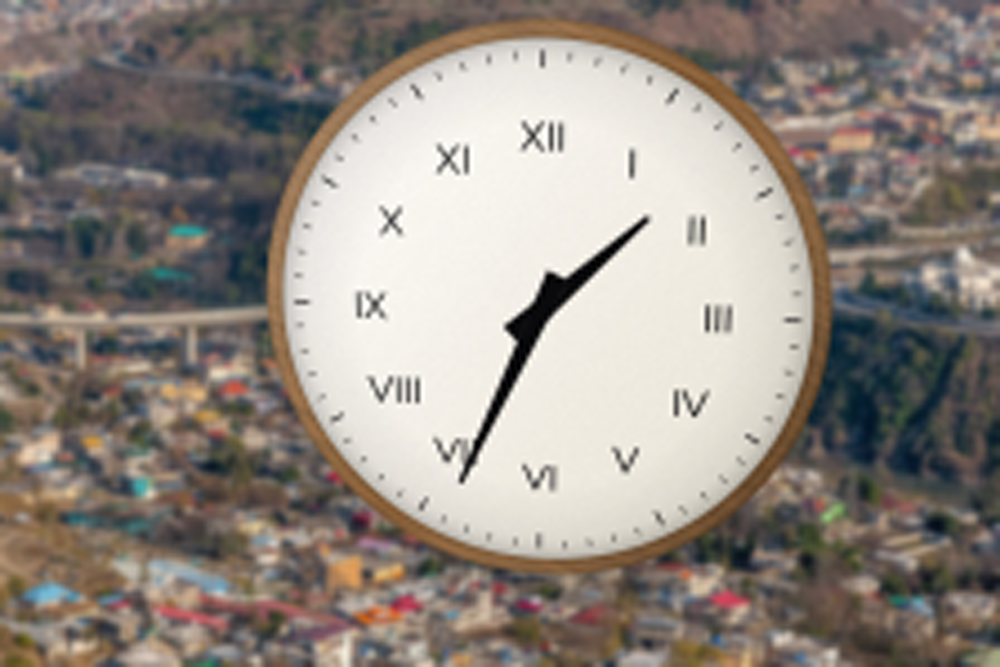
**1:34**
